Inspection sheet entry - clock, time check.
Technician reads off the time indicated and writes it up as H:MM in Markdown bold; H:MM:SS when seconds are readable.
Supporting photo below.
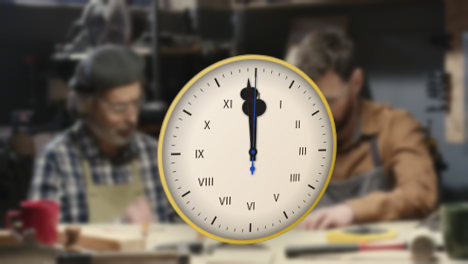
**11:59:00**
